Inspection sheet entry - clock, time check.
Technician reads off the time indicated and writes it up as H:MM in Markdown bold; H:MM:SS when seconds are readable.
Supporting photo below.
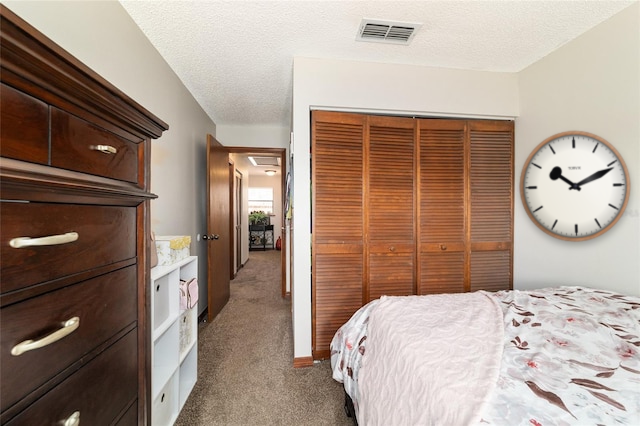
**10:11**
